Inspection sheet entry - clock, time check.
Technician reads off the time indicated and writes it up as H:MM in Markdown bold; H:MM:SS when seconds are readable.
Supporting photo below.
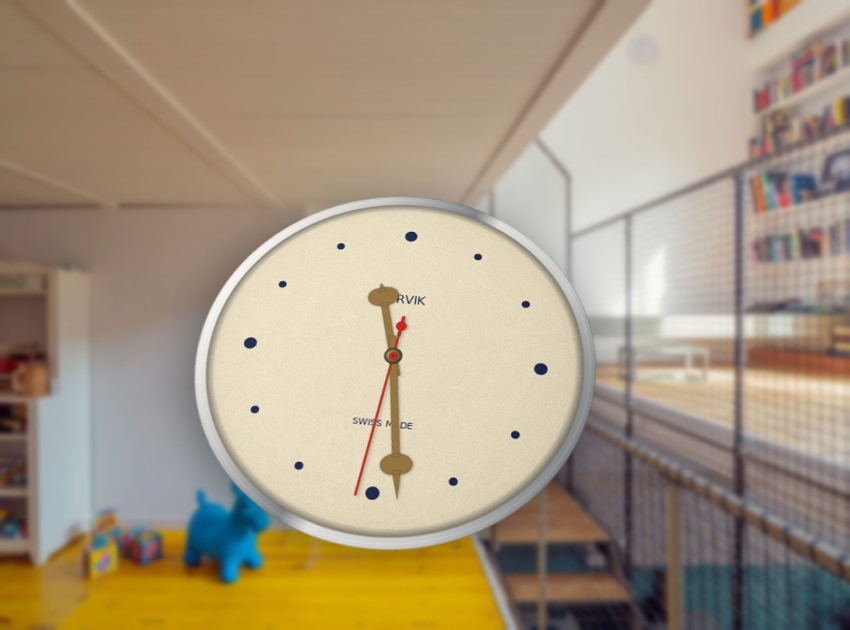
**11:28:31**
